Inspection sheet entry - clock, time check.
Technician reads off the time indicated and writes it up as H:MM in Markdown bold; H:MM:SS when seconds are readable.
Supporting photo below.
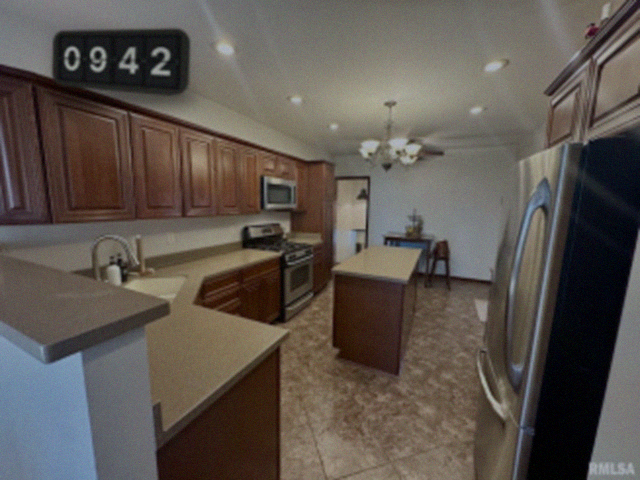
**9:42**
